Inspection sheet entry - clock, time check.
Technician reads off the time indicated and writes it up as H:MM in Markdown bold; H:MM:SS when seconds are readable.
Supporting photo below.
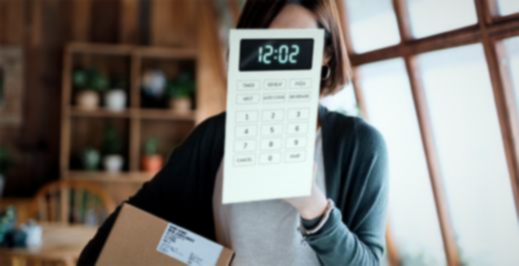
**12:02**
